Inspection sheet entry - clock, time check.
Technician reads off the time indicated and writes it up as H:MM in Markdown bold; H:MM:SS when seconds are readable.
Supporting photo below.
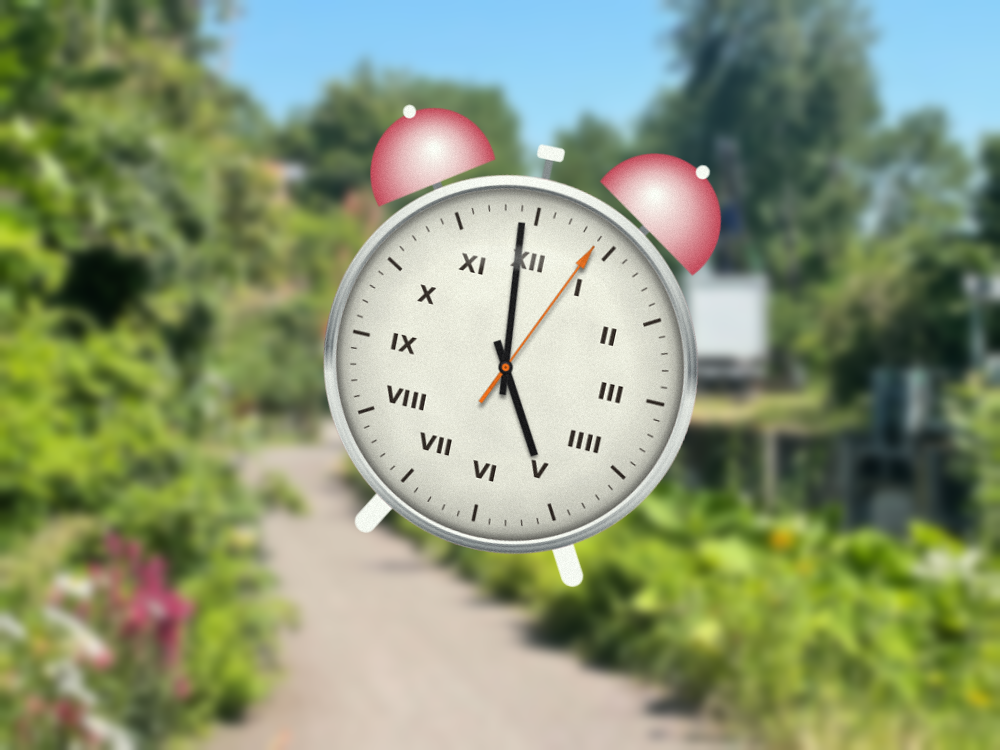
**4:59:04**
